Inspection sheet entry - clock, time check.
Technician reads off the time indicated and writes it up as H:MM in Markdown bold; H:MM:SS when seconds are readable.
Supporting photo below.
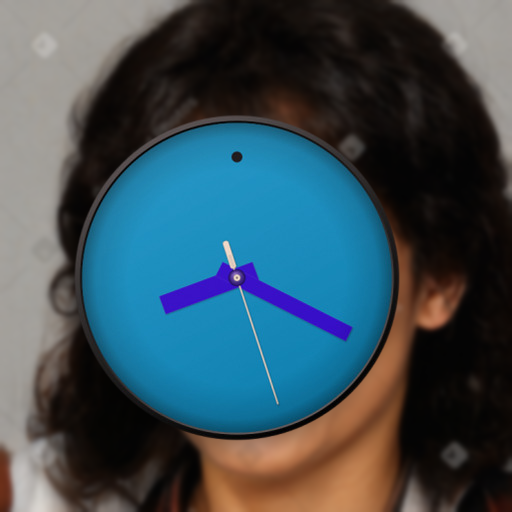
**8:19:27**
